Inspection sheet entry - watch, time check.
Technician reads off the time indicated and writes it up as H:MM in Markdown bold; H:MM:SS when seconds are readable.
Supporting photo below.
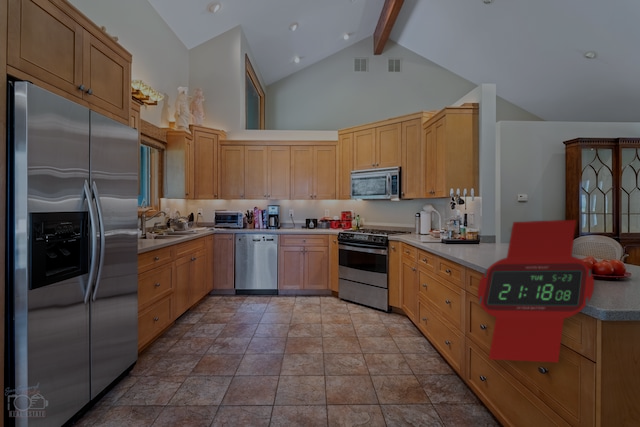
**21:18:08**
